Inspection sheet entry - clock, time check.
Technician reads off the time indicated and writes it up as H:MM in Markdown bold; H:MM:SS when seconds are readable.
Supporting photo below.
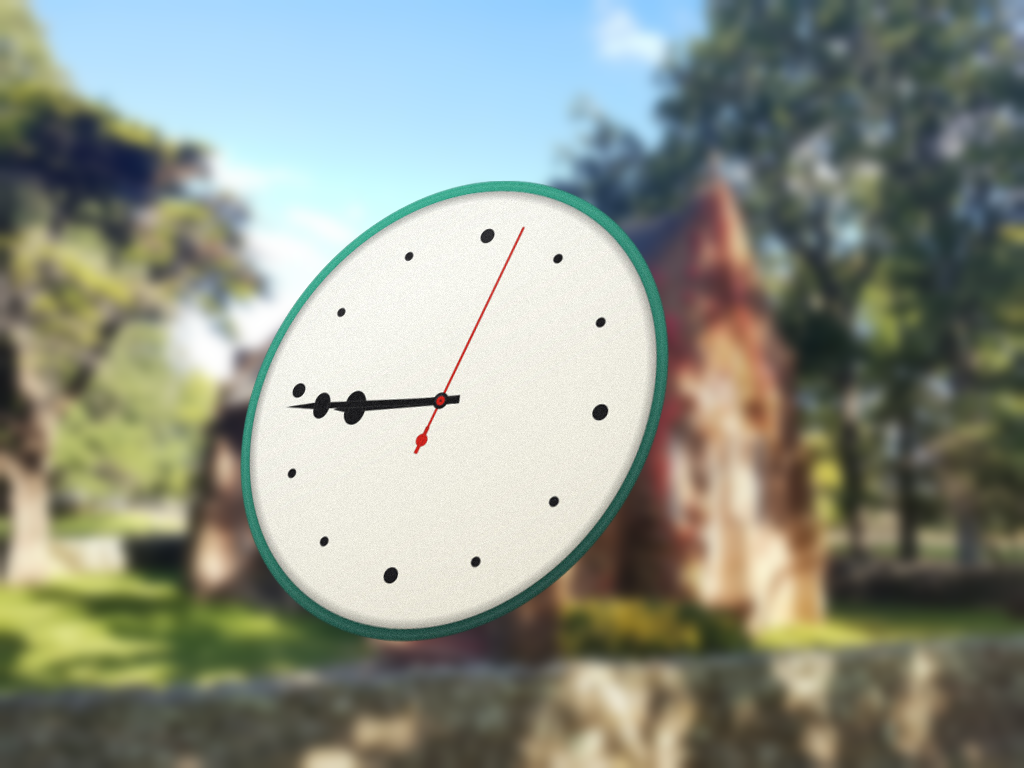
**8:44:02**
